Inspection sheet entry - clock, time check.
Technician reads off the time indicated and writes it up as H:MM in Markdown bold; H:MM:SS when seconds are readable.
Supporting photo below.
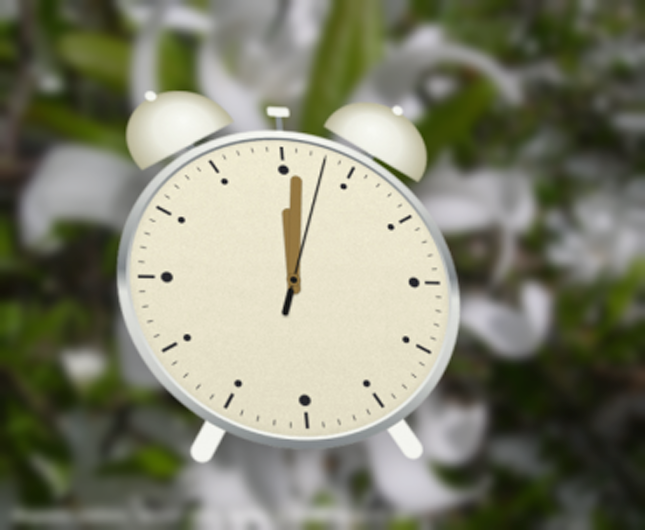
**12:01:03**
